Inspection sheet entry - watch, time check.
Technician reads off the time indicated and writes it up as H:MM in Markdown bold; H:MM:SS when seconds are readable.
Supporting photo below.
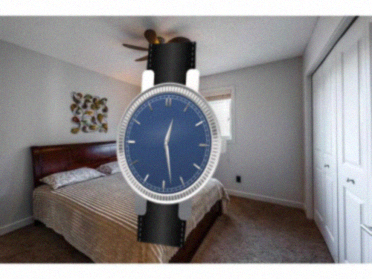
**12:28**
